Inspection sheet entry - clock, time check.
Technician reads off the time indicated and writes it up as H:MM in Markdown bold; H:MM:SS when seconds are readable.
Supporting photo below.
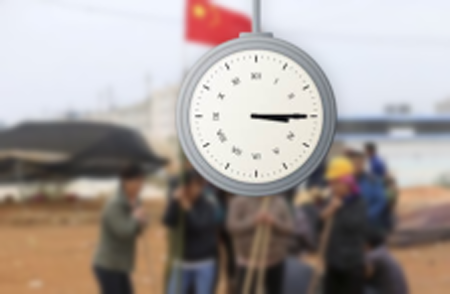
**3:15**
